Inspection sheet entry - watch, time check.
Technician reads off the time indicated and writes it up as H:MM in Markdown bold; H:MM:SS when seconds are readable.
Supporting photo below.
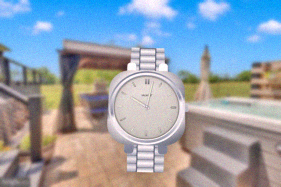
**10:02**
